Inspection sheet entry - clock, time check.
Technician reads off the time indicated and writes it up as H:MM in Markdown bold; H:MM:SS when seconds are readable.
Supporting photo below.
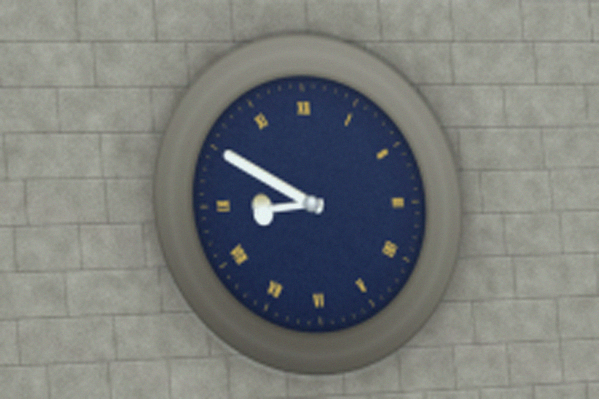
**8:50**
